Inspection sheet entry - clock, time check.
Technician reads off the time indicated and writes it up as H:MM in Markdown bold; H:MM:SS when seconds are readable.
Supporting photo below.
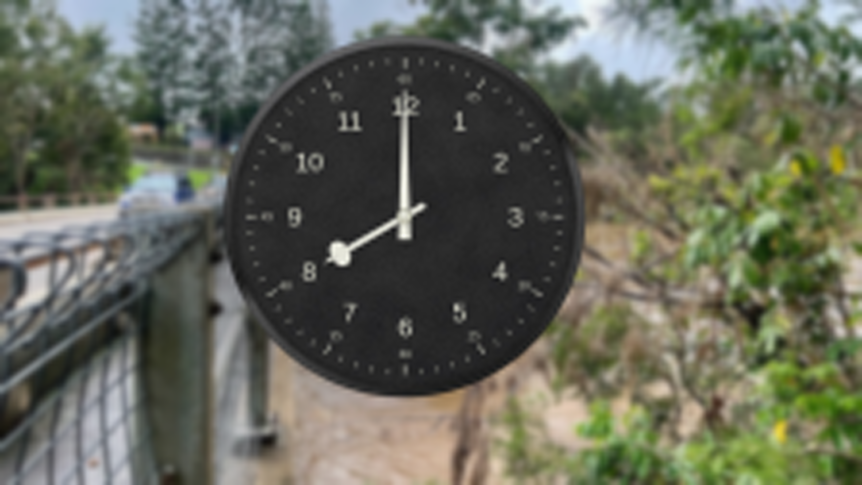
**8:00**
